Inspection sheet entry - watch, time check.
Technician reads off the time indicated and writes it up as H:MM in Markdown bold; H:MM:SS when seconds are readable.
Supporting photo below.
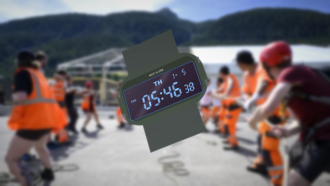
**5:46:38**
